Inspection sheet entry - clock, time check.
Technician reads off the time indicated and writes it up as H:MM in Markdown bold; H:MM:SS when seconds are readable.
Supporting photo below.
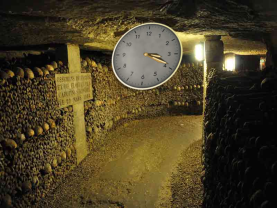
**3:19**
